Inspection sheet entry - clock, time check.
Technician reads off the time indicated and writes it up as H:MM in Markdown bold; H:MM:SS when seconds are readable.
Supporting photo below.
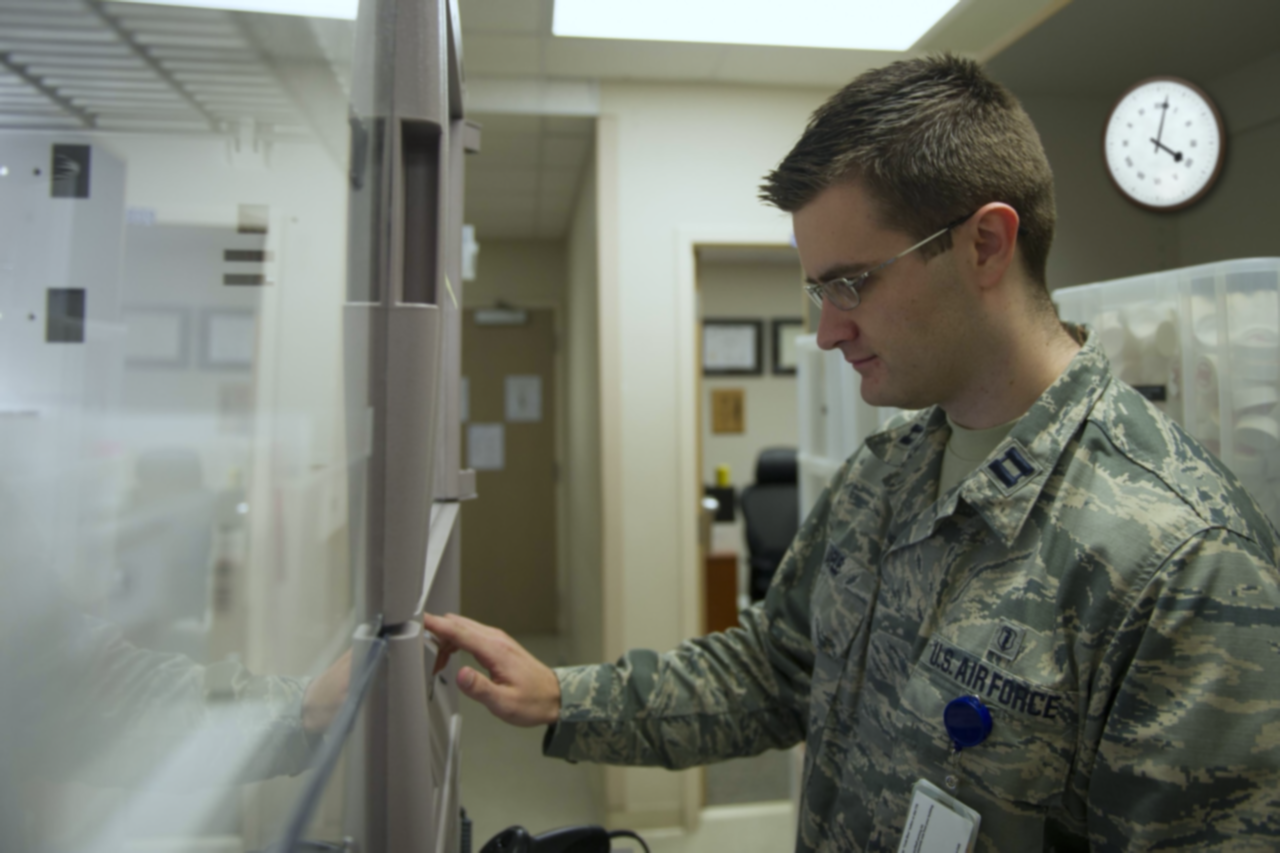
**4:02**
